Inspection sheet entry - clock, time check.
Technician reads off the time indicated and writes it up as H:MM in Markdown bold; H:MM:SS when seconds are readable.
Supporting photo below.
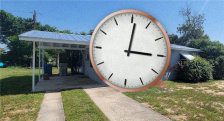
**3:01**
